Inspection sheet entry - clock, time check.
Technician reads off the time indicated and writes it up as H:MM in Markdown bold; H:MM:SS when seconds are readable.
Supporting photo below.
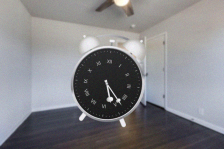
**5:23**
